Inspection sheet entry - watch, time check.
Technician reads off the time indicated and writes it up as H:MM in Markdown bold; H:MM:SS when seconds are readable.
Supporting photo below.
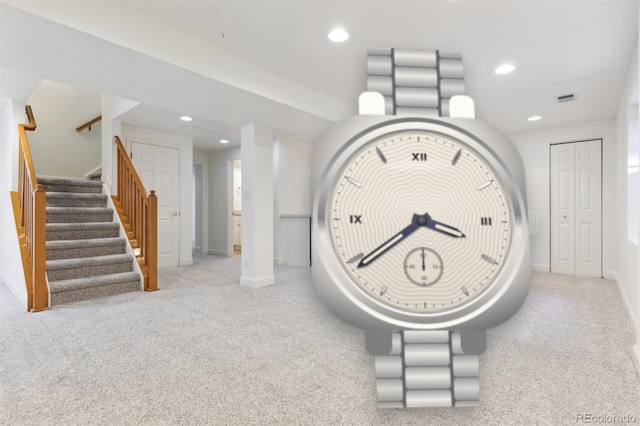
**3:39**
